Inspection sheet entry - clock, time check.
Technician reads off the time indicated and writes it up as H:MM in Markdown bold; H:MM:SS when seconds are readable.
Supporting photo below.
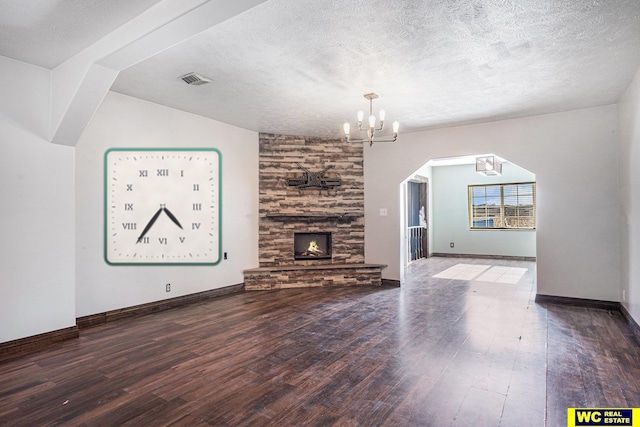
**4:36**
